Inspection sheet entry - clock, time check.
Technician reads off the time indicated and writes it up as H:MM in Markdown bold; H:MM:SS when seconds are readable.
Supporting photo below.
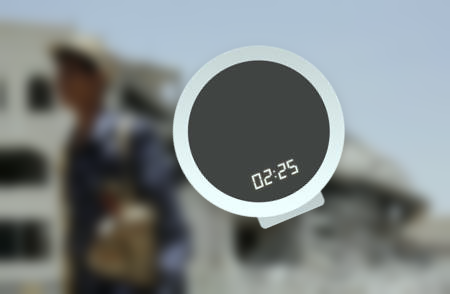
**2:25**
